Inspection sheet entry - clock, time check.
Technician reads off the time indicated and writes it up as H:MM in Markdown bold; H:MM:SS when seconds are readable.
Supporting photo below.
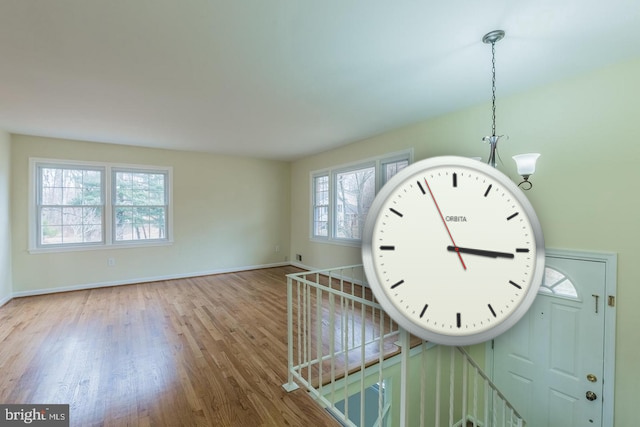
**3:15:56**
